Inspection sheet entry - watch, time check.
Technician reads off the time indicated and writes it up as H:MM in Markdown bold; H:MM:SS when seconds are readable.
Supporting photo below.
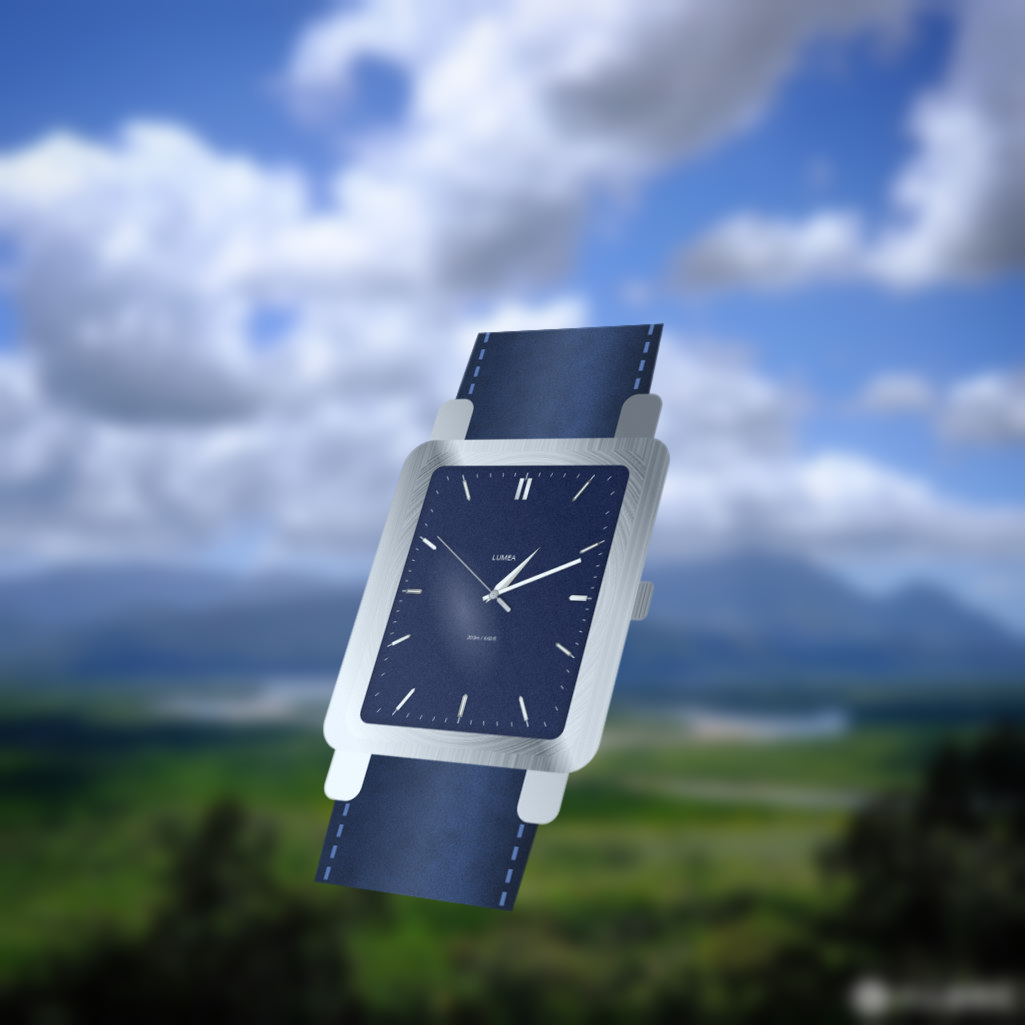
**1:10:51**
